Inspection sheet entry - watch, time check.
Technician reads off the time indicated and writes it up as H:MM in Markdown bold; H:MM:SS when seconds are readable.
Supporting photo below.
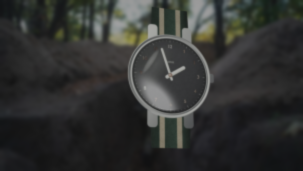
**1:57**
